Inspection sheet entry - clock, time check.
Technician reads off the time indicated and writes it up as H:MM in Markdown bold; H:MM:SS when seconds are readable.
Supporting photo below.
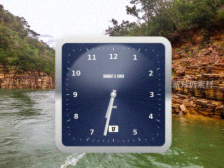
**6:32**
